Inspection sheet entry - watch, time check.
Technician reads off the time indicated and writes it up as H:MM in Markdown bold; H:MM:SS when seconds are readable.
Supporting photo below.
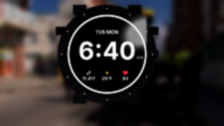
**6:40**
